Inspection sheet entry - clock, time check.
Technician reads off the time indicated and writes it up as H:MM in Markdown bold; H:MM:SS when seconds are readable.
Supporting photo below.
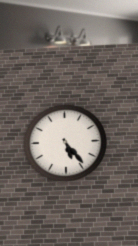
**5:24**
